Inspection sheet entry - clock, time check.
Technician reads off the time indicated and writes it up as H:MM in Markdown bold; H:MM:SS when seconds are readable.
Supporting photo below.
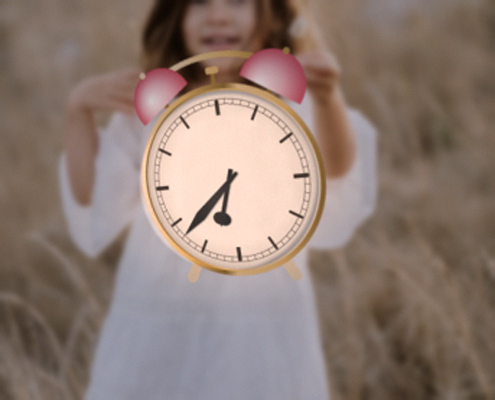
**6:38**
